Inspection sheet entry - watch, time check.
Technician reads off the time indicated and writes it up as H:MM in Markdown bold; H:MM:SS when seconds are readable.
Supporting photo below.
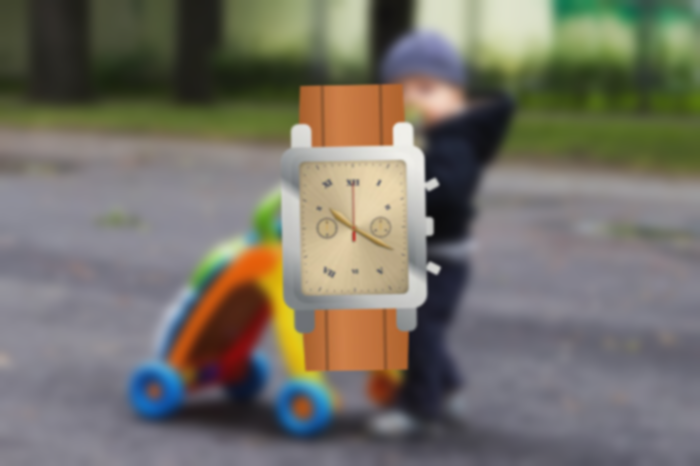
**10:20**
